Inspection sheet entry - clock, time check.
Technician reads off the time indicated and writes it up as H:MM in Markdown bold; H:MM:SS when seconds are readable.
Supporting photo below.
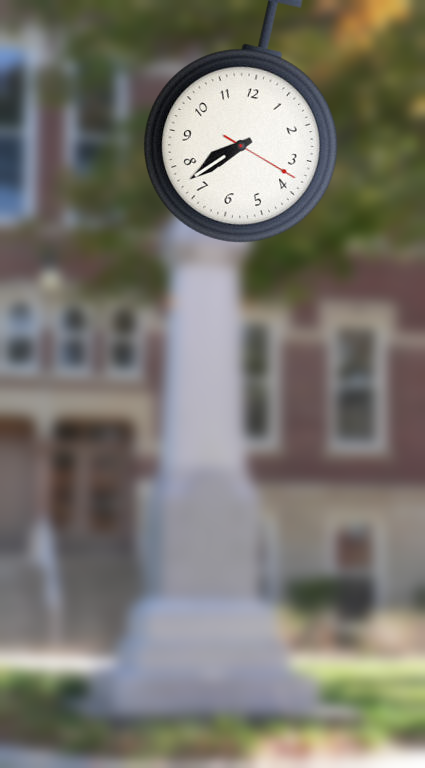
**7:37:18**
